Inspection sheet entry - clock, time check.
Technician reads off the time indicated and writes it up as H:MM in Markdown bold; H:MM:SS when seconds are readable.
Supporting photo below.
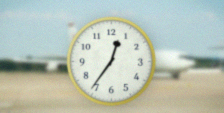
**12:36**
